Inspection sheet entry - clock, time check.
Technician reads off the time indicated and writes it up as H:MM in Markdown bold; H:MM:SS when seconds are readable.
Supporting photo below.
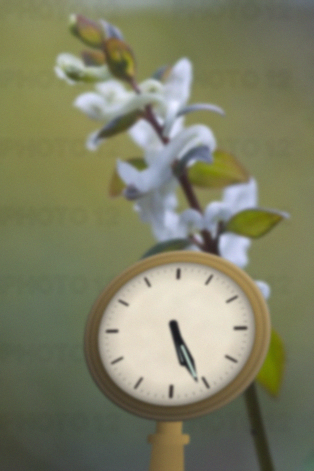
**5:26**
